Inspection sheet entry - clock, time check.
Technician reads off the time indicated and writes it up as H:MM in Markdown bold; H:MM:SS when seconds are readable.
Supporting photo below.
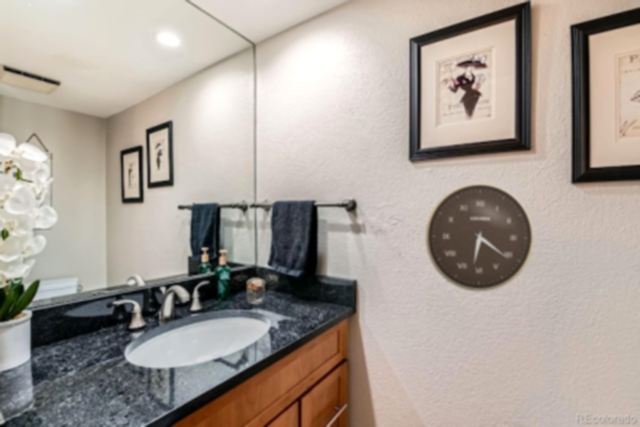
**6:21**
